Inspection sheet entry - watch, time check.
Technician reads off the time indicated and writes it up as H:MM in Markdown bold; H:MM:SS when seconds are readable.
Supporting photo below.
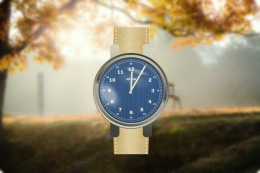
**12:05**
